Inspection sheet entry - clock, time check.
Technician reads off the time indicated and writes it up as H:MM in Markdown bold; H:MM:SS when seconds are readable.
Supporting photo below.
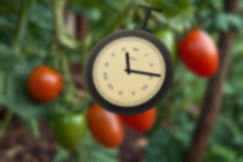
**11:14**
